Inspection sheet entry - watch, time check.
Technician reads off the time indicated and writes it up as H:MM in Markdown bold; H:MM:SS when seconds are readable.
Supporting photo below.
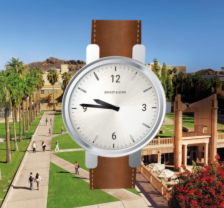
**9:46**
